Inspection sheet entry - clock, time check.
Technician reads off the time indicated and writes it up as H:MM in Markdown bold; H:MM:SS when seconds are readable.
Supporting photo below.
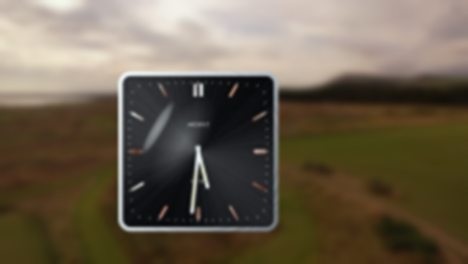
**5:31**
